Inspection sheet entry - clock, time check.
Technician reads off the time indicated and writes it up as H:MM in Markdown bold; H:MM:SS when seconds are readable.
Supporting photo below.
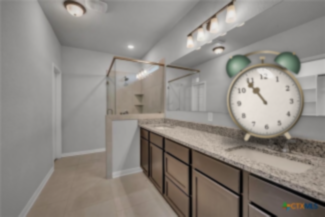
**10:54**
